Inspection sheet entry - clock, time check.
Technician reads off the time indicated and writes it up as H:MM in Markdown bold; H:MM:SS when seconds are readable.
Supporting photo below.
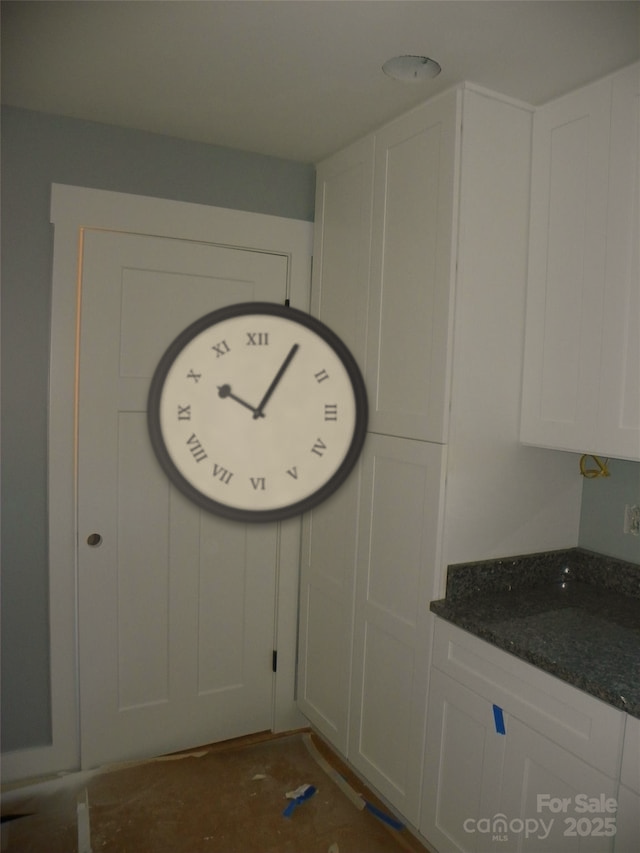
**10:05**
